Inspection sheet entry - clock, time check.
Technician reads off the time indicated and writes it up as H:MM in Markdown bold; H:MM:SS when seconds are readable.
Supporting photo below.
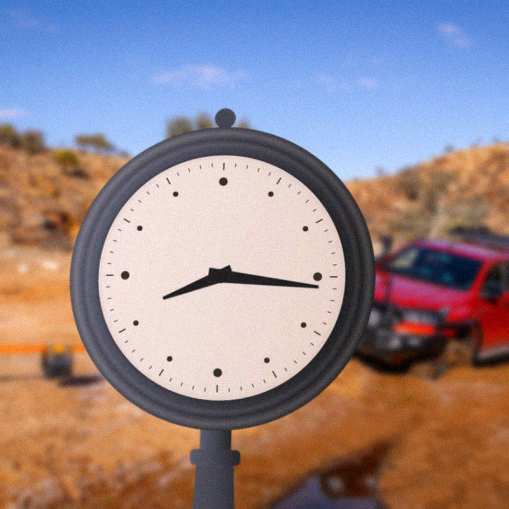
**8:16**
